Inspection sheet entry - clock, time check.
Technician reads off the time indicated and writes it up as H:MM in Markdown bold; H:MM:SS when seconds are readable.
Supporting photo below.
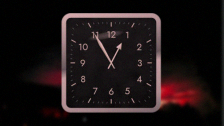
**12:55**
